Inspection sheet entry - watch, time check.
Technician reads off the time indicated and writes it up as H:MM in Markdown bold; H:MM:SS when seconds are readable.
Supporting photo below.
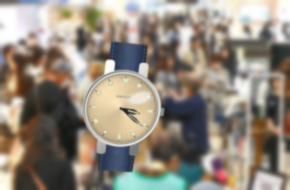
**3:21**
